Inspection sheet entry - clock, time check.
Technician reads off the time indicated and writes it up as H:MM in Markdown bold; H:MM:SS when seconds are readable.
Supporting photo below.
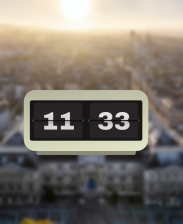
**11:33**
